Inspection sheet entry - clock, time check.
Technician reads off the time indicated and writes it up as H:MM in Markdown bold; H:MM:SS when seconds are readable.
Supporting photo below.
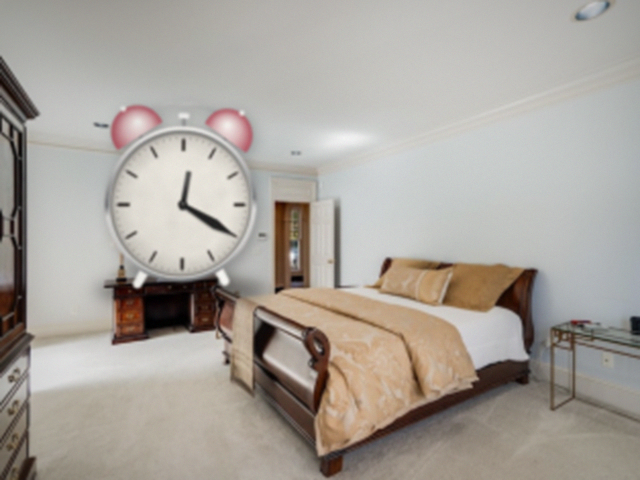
**12:20**
